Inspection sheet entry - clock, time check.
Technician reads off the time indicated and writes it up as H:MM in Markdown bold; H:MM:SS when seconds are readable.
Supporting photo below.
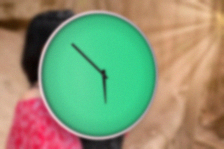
**5:52**
